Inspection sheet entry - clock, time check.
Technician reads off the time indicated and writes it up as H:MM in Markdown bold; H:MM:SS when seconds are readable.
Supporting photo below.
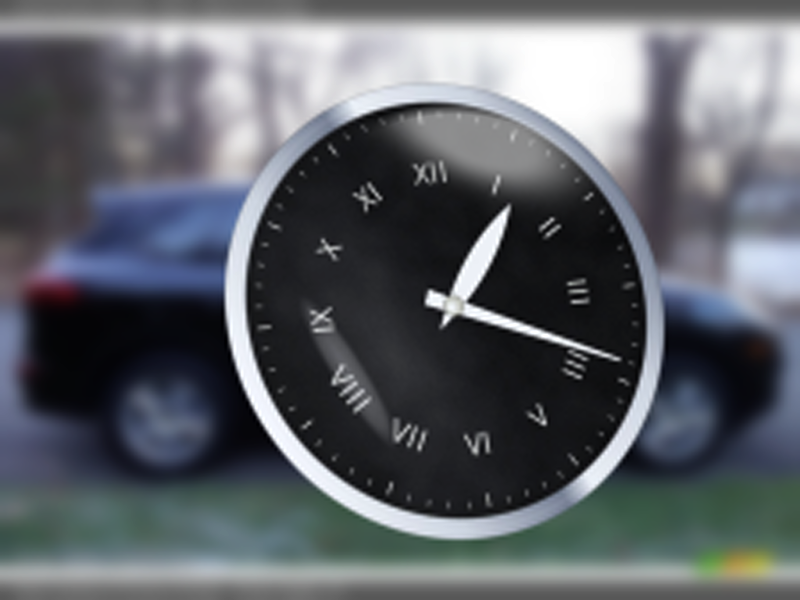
**1:19**
